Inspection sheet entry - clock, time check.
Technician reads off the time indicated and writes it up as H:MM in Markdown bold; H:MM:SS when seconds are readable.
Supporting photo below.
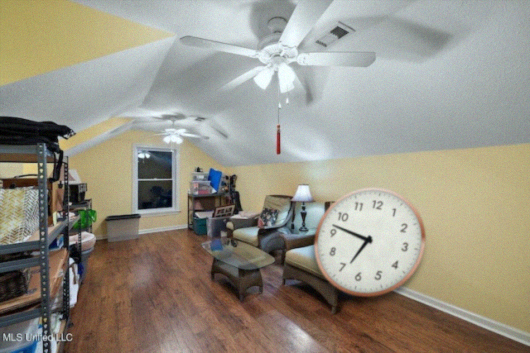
**6:47**
